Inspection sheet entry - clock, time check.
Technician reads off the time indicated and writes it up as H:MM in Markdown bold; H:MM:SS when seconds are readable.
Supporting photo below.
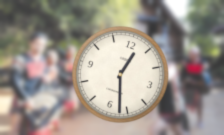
**12:27**
